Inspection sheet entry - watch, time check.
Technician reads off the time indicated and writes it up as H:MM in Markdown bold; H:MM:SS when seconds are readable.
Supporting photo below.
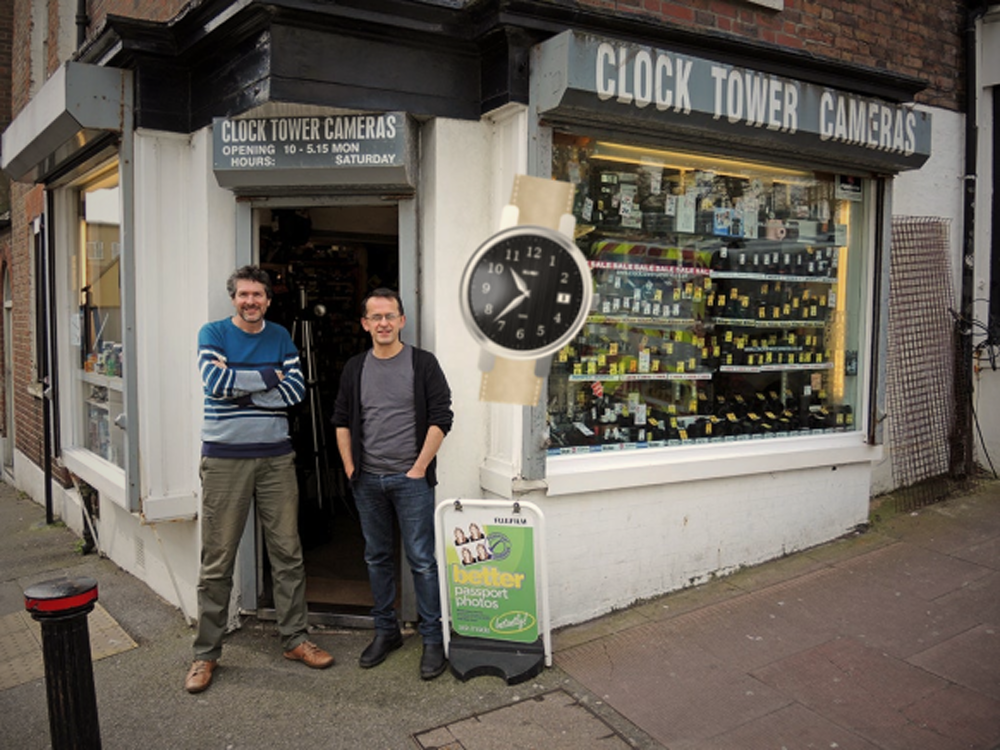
**10:37**
